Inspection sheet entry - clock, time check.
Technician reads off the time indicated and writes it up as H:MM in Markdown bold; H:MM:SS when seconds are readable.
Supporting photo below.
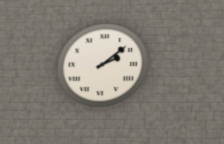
**2:08**
